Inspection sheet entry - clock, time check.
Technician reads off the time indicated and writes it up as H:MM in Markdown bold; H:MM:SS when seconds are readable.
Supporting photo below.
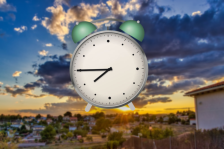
**7:45**
